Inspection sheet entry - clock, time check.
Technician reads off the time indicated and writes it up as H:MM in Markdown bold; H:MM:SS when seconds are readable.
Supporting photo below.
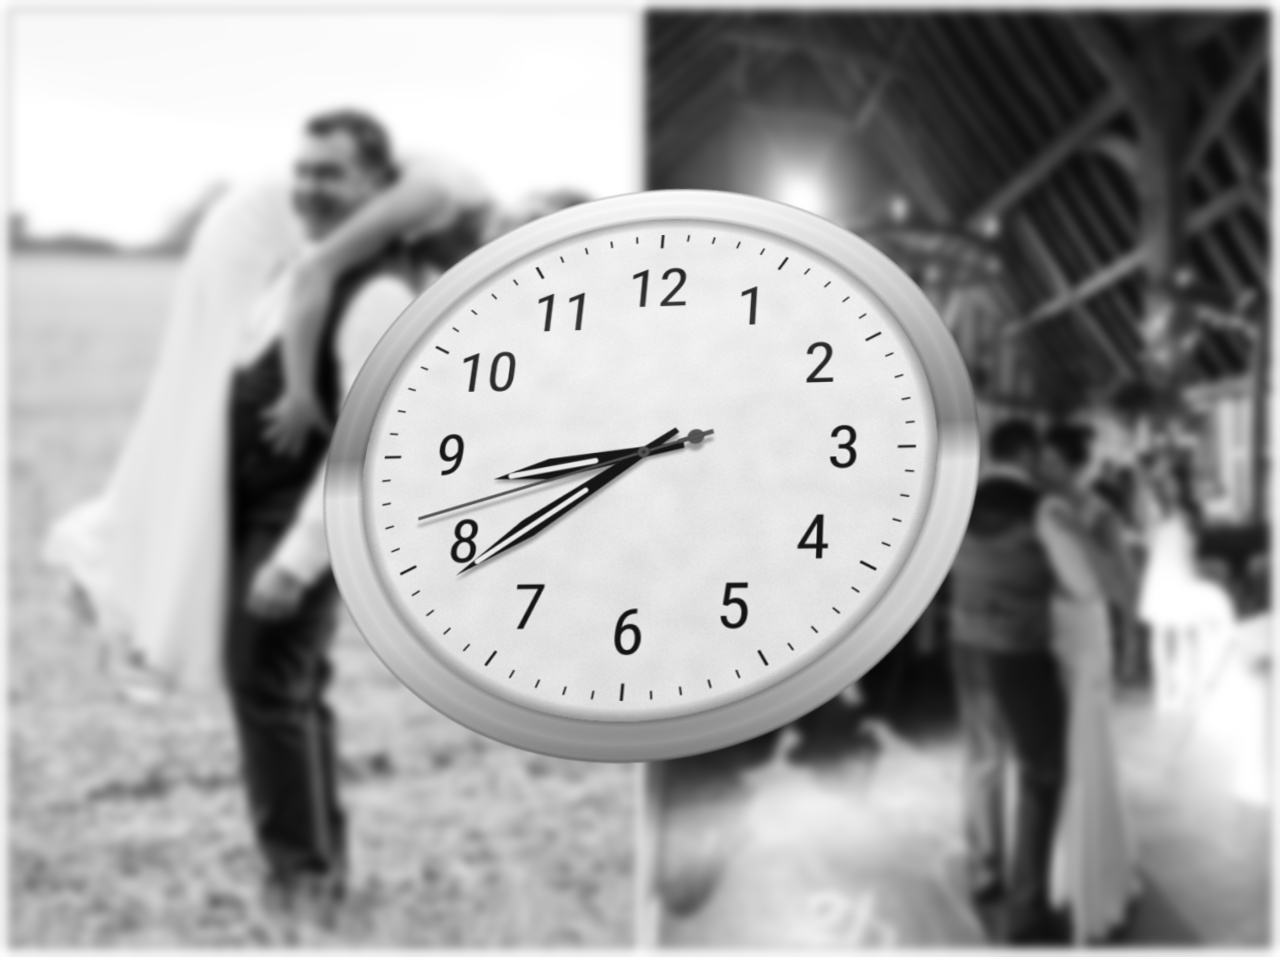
**8:38:42**
